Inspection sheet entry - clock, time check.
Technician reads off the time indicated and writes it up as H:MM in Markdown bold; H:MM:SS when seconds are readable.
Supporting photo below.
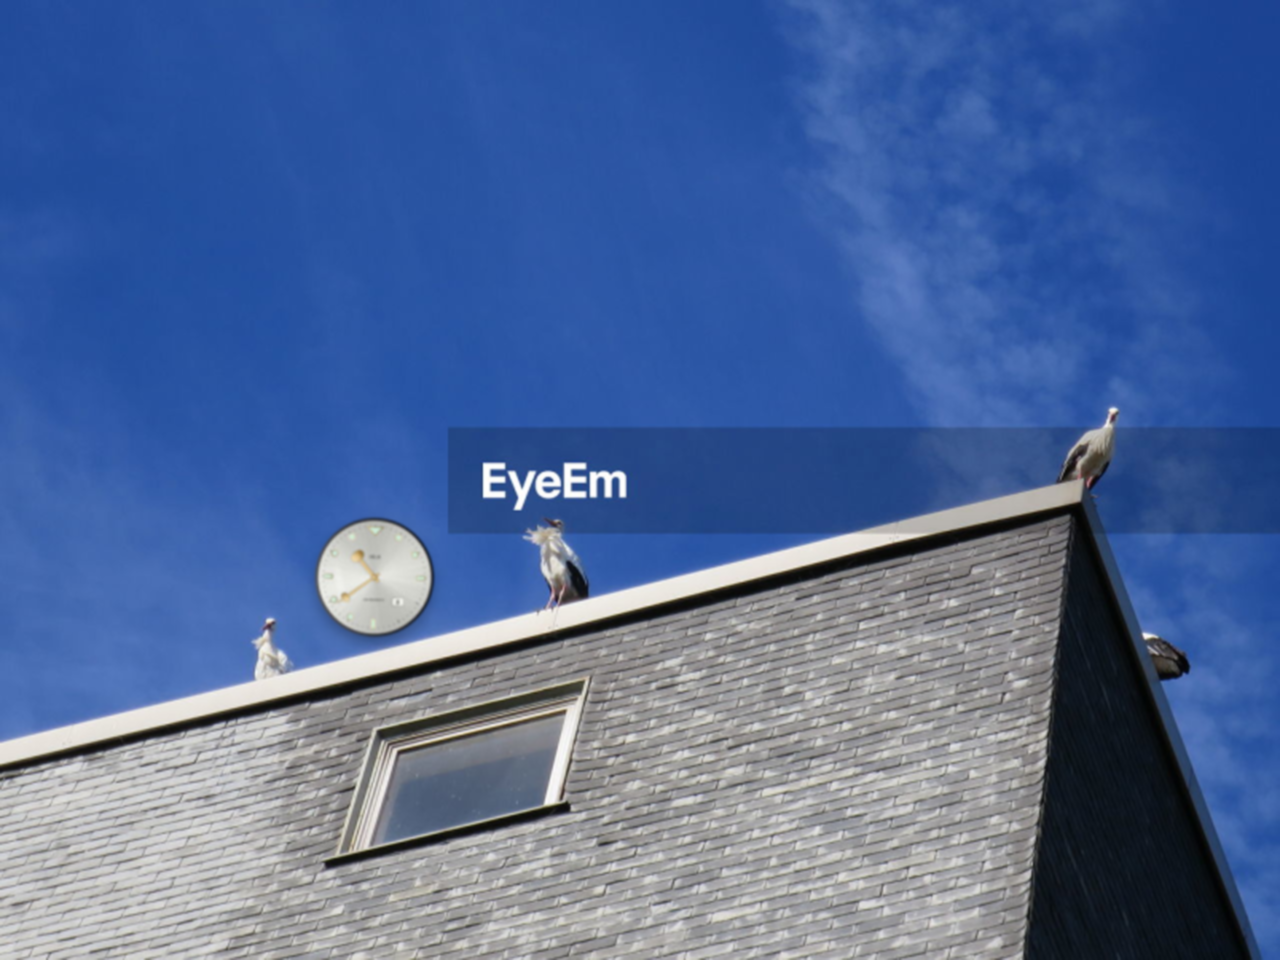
**10:39**
